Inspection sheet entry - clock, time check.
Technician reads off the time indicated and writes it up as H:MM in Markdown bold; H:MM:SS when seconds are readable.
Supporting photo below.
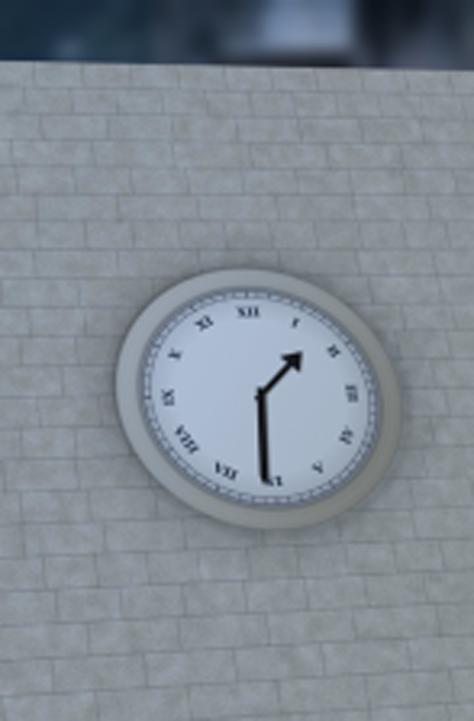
**1:31**
